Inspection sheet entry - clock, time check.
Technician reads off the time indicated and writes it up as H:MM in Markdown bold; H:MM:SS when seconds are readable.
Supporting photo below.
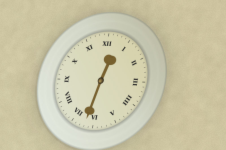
**12:32**
